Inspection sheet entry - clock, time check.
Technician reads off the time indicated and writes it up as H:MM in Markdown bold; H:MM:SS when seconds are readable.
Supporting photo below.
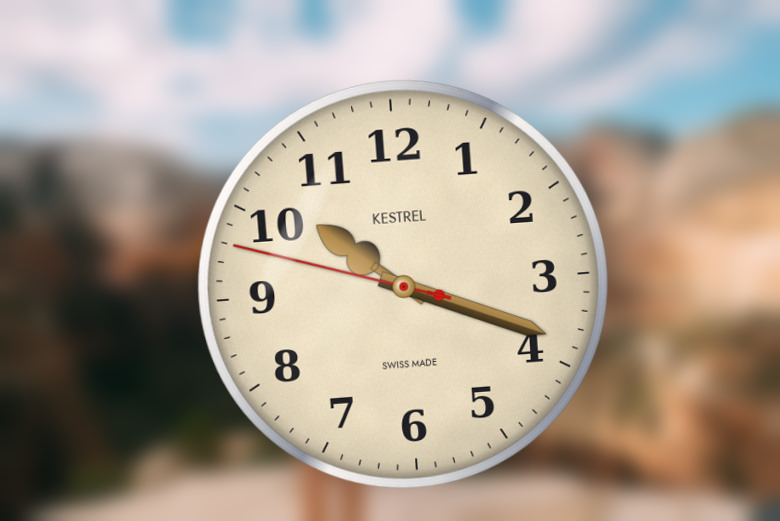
**10:18:48**
